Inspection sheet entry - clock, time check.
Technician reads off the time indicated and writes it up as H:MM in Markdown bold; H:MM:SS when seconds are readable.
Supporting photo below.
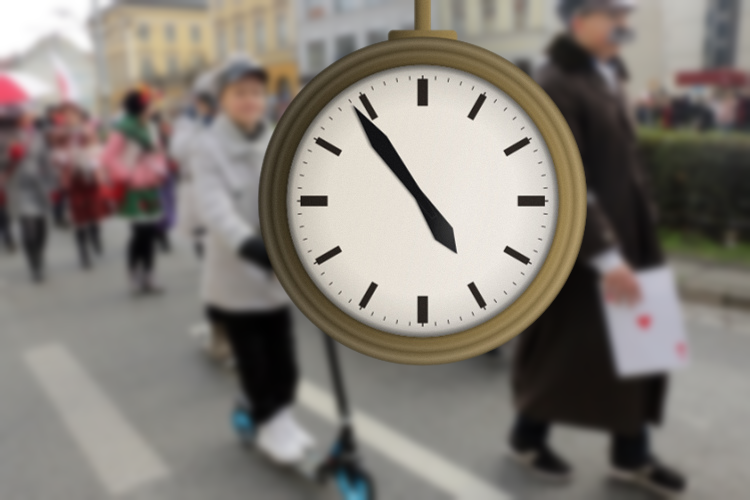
**4:54**
